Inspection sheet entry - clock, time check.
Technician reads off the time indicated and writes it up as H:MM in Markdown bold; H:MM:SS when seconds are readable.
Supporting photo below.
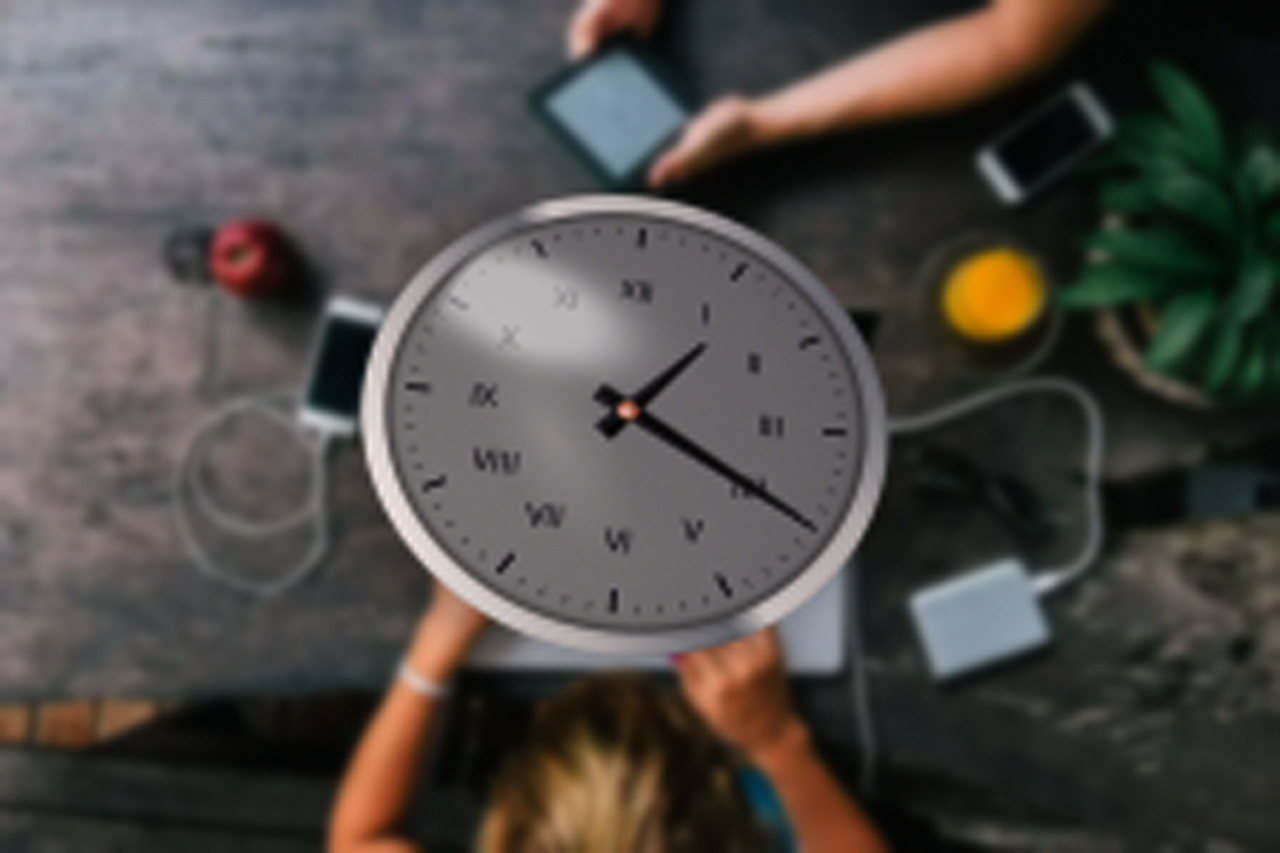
**1:20**
